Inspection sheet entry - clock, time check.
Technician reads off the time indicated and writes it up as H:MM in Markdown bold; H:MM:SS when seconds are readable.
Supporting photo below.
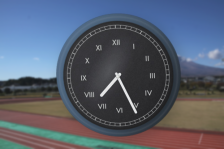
**7:26**
